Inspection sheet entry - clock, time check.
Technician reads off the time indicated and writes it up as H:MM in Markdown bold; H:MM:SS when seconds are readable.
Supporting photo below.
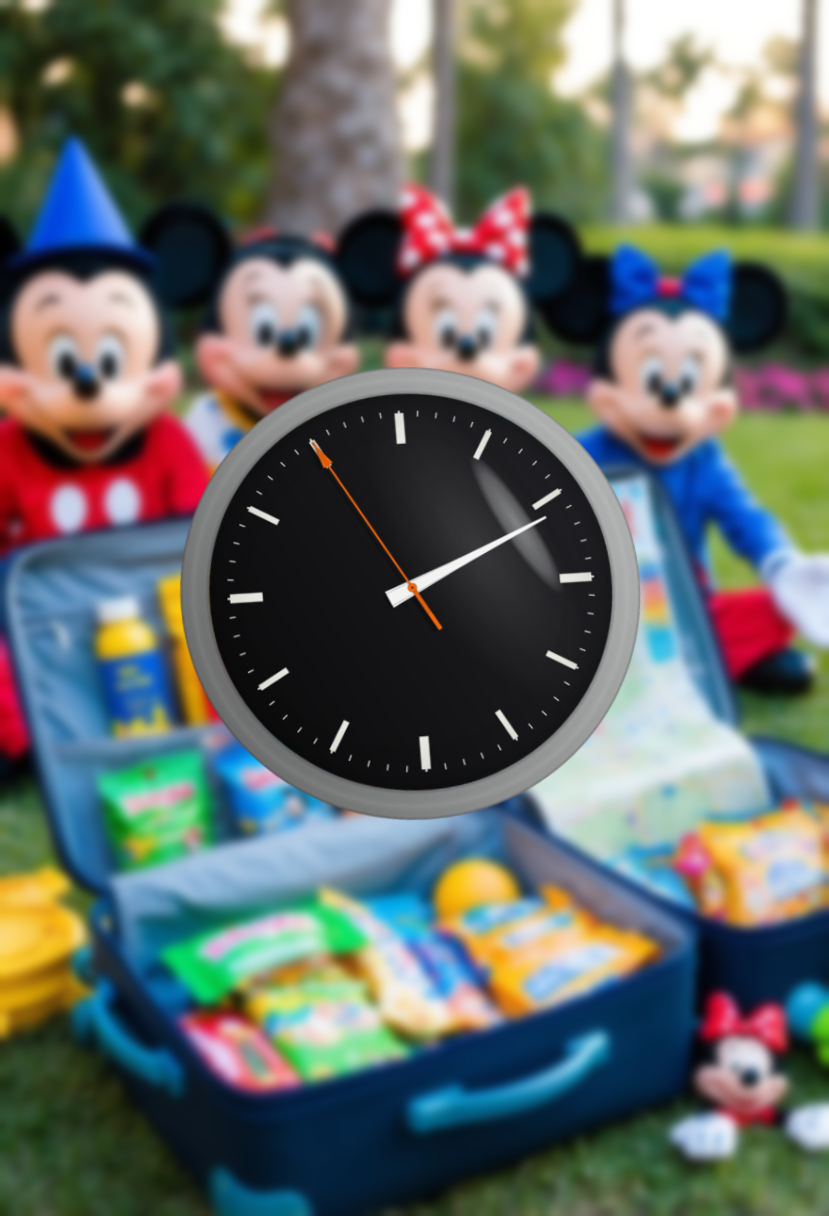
**2:10:55**
